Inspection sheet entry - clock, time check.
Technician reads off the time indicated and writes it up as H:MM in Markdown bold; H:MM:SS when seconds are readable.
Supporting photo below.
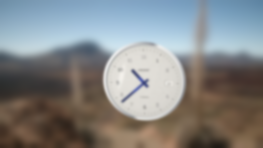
**10:38**
